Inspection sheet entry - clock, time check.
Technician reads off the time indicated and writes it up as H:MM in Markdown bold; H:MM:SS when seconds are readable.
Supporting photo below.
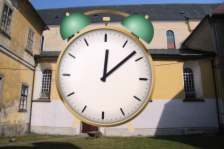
**12:08**
